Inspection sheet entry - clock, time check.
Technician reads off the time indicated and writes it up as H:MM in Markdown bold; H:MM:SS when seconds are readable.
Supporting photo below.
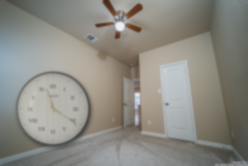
**11:21**
